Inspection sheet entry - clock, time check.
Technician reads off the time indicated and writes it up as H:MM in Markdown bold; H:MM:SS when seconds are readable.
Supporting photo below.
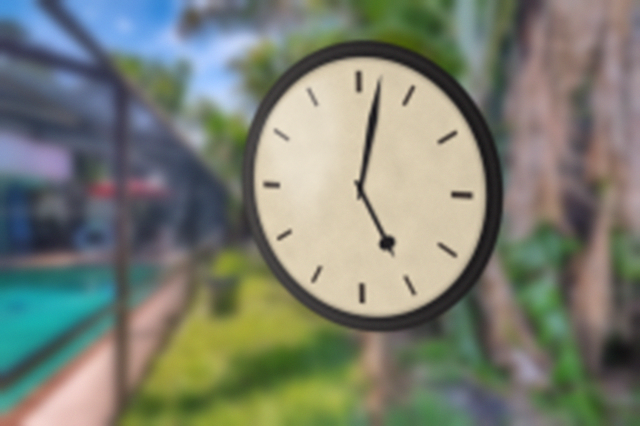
**5:02**
